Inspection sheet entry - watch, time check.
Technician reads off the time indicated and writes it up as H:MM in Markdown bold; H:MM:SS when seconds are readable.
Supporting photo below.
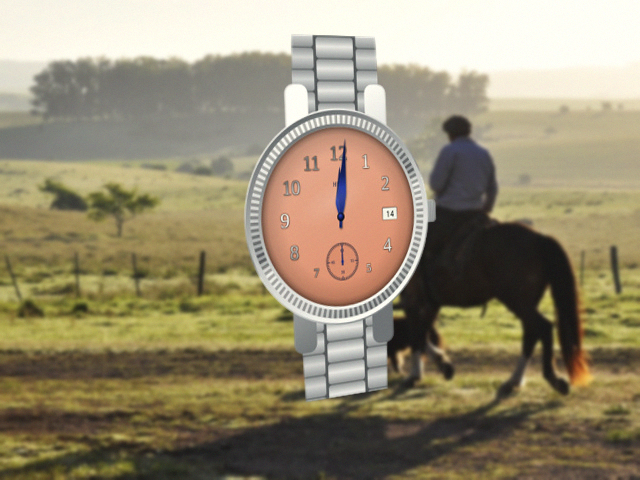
**12:01**
